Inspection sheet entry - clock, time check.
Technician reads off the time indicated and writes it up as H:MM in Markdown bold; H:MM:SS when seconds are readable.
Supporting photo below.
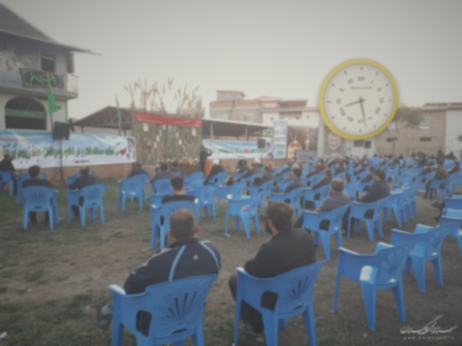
**8:28**
